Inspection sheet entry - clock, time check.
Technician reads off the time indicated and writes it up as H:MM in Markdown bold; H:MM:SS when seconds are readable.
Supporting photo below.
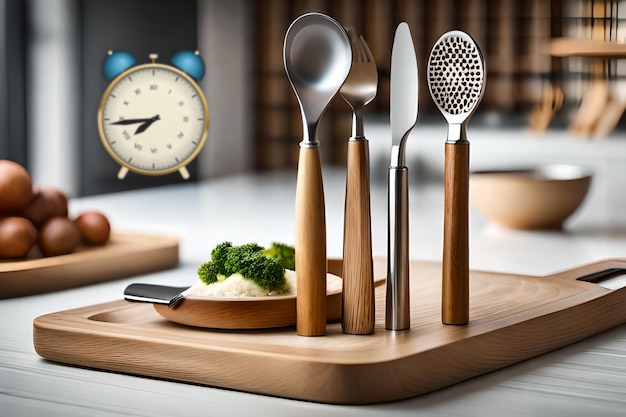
**7:44**
